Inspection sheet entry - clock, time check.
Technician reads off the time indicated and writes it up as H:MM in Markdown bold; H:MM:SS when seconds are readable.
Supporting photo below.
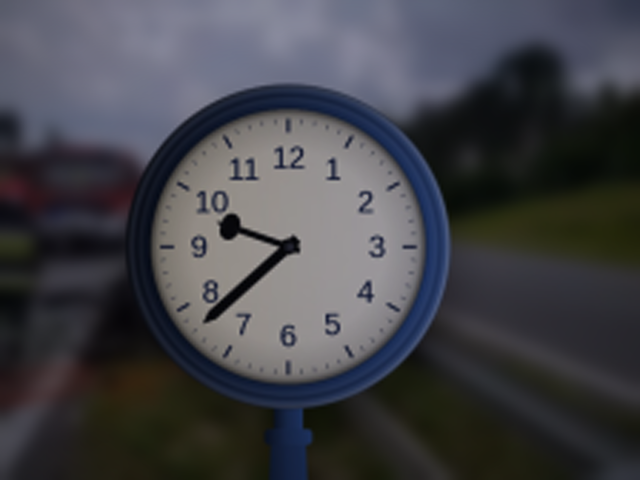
**9:38**
